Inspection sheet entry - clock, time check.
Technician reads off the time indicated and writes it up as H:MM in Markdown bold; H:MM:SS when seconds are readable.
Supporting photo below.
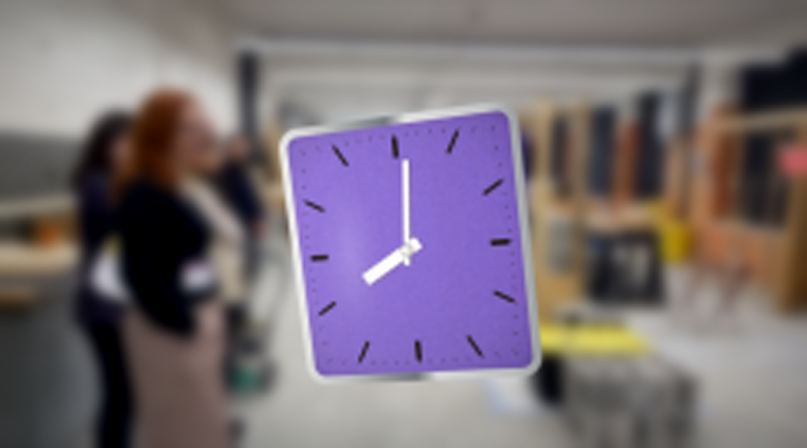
**8:01**
